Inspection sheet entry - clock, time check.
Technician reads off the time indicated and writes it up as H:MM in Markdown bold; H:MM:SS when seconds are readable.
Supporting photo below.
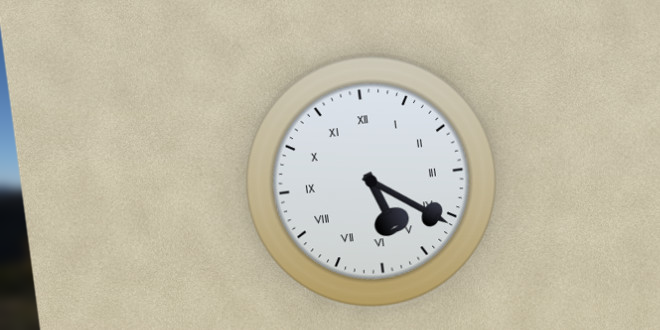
**5:21**
